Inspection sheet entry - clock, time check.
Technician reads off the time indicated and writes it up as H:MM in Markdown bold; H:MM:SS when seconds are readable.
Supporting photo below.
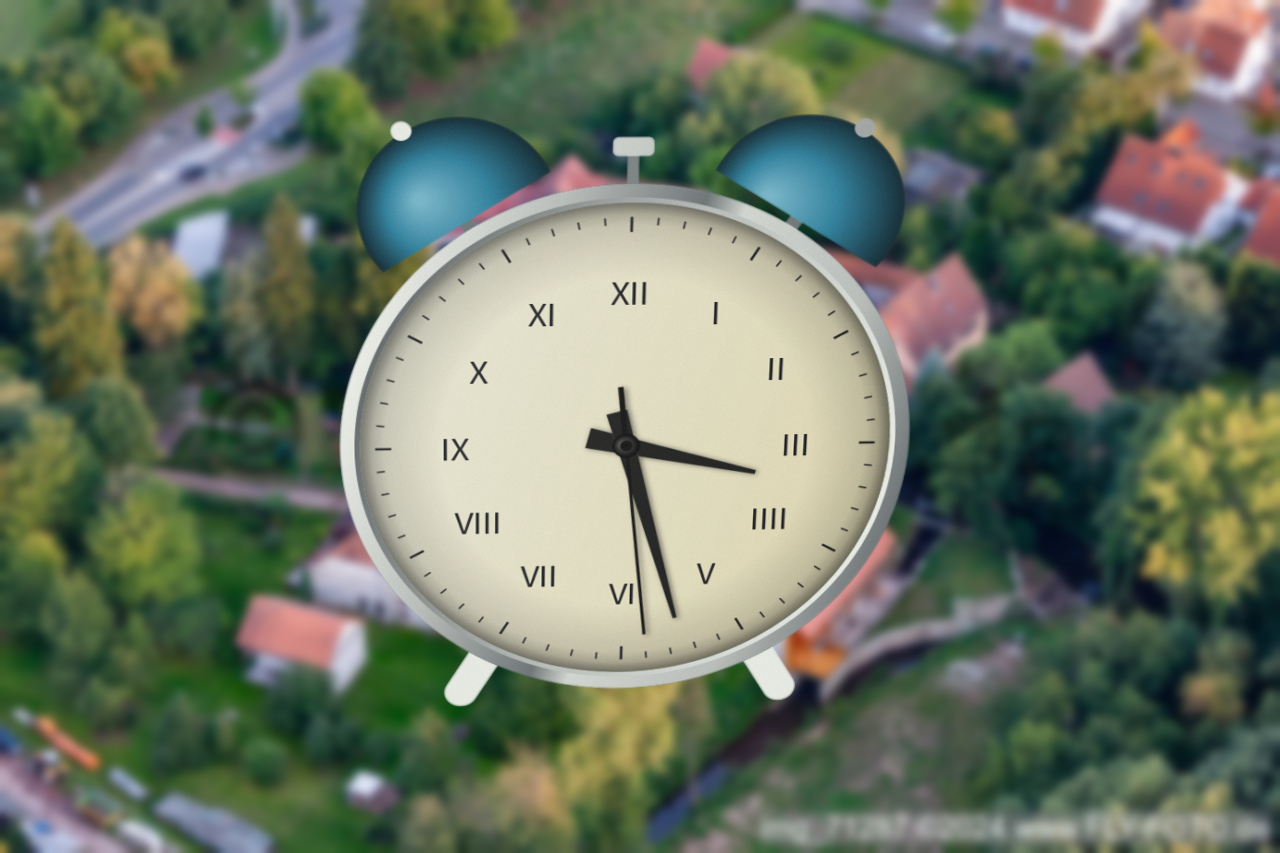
**3:27:29**
